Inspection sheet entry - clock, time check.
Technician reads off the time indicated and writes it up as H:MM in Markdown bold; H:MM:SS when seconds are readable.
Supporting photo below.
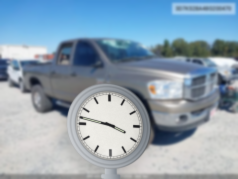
**3:47**
